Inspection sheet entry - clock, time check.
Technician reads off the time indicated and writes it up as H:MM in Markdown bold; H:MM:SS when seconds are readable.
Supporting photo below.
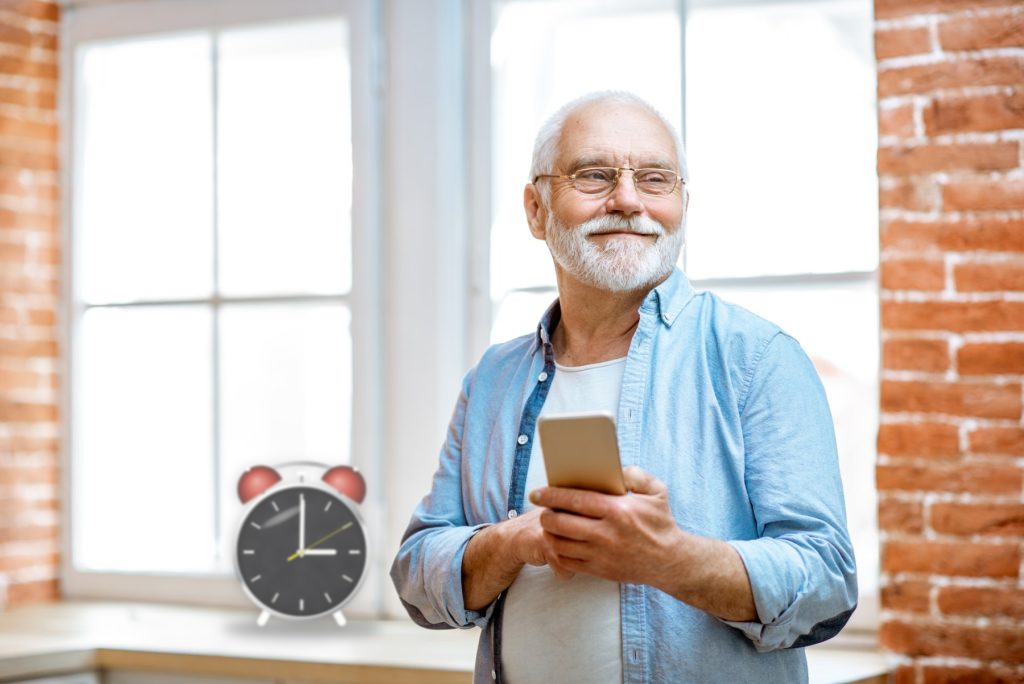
**3:00:10**
